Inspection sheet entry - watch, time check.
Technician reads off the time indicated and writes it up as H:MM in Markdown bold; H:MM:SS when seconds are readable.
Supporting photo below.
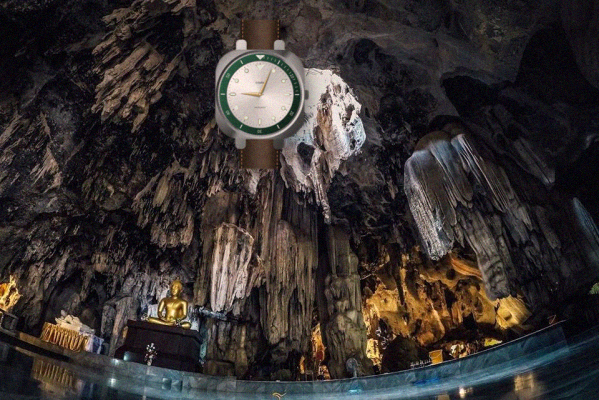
**9:04**
